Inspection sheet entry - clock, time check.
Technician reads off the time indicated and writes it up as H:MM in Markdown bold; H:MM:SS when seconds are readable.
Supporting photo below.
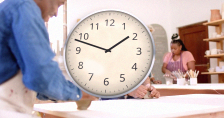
**1:48**
